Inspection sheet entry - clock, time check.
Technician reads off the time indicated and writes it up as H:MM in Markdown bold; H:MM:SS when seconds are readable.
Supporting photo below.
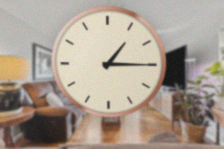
**1:15**
